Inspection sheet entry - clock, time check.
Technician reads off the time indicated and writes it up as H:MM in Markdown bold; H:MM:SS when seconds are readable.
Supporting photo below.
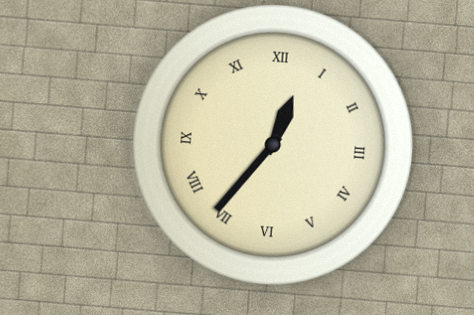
**12:36**
